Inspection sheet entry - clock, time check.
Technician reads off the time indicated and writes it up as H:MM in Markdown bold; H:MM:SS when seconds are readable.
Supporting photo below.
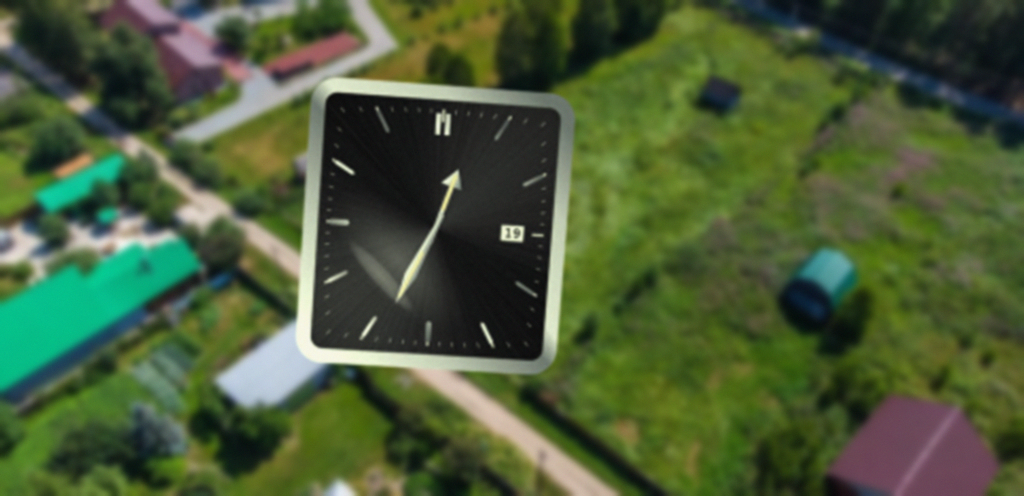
**12:34**
